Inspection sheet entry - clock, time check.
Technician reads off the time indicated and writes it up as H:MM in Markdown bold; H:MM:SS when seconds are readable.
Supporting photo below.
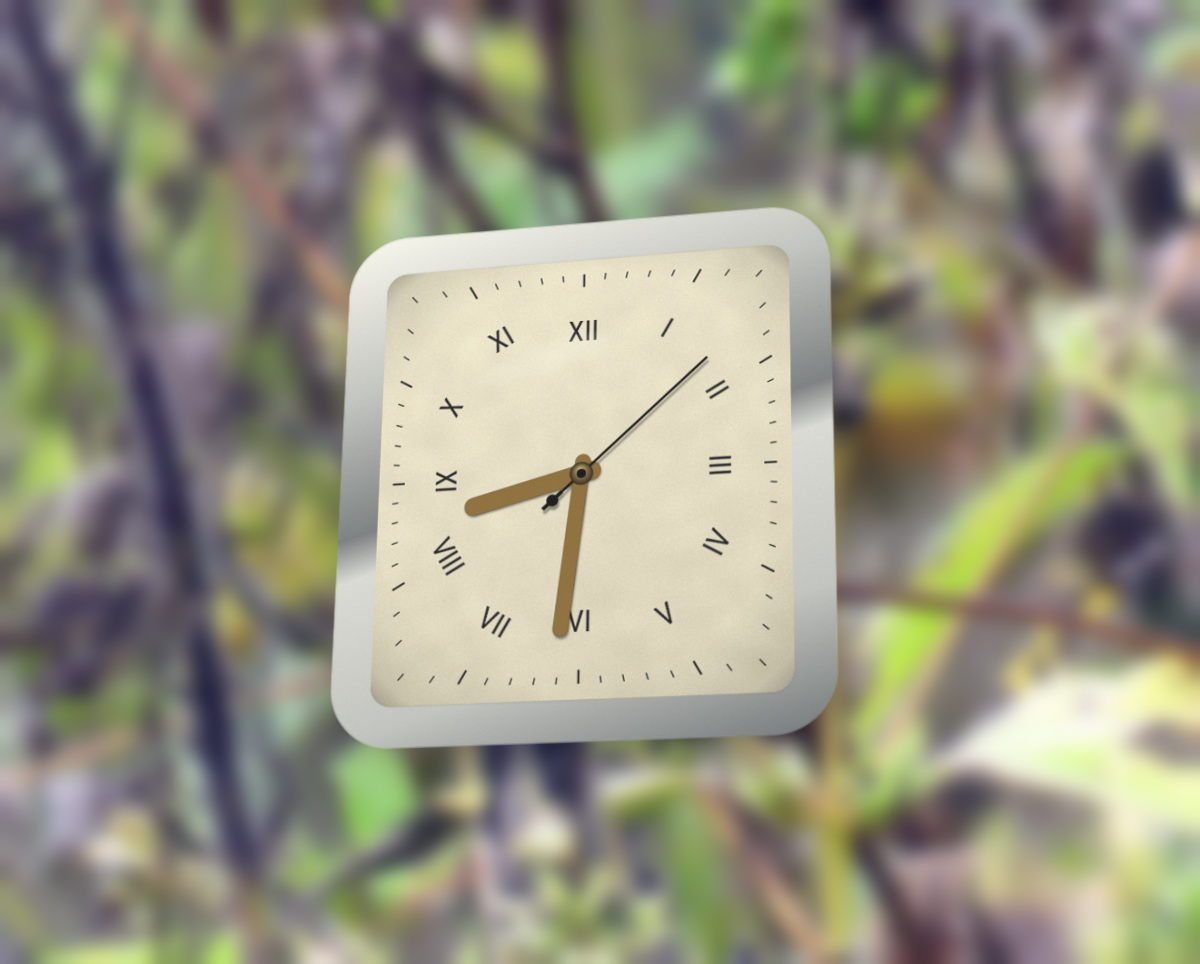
**8:31:08**
